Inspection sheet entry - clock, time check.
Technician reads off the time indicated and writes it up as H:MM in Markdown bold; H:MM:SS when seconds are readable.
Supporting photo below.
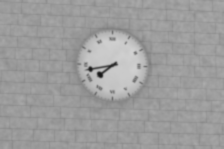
**7:43**
